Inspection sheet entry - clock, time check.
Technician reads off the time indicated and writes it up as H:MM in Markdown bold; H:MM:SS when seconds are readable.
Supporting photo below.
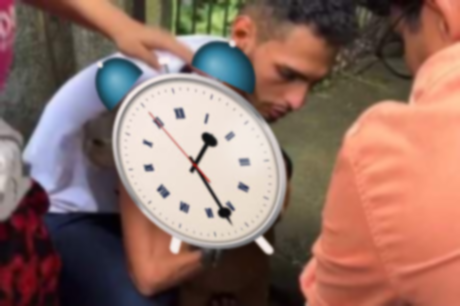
**1:26:55**
